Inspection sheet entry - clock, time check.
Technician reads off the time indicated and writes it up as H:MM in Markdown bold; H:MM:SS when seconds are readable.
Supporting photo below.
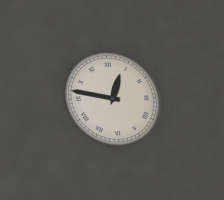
**12:47**
